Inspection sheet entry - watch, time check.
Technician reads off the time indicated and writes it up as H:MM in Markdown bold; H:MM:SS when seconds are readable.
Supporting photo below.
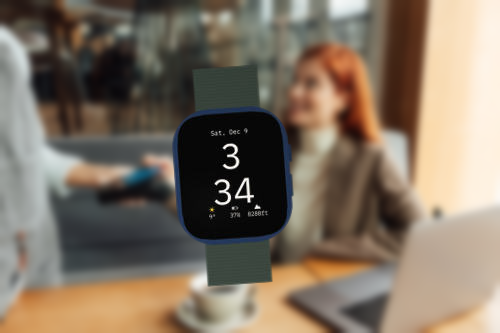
**3:34**
